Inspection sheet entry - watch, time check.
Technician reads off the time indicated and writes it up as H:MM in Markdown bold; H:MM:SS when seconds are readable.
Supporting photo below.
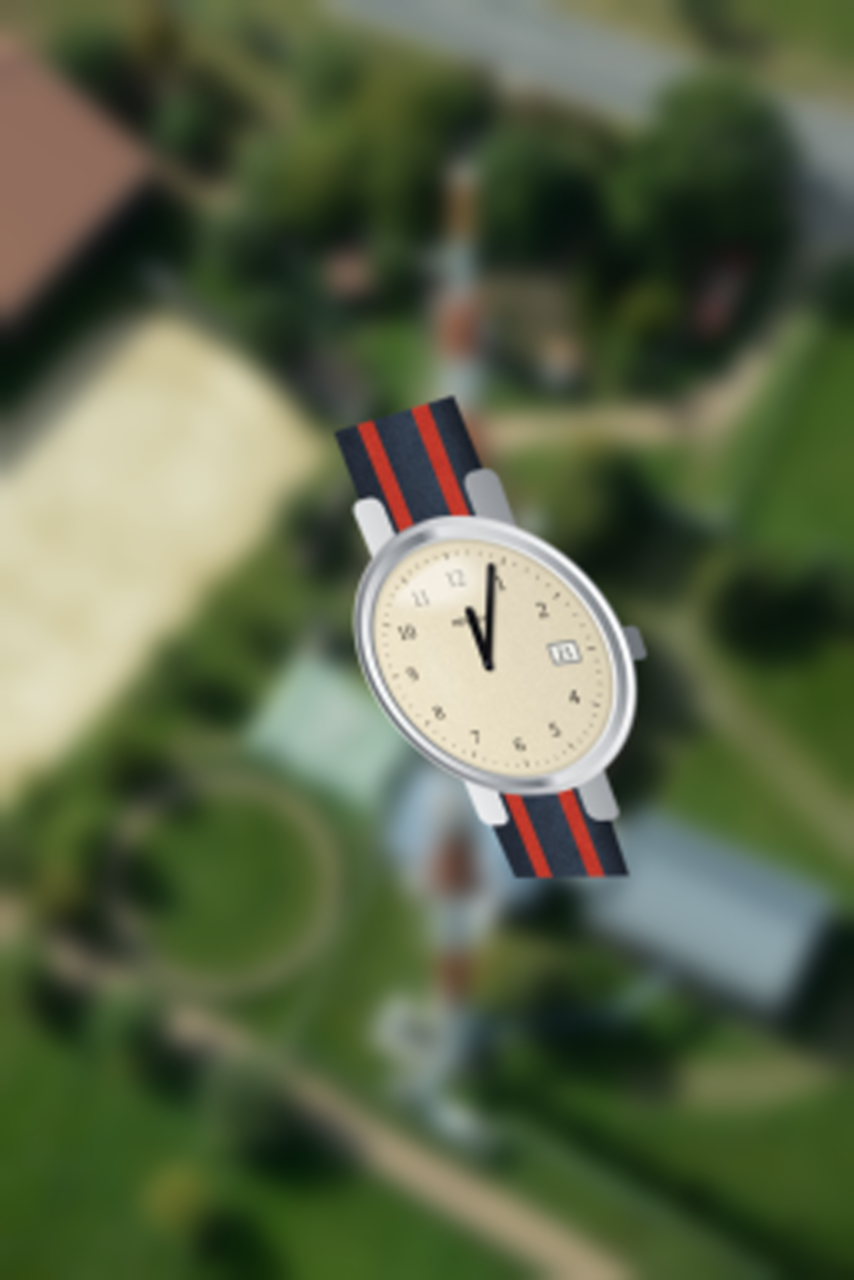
**12:04**
